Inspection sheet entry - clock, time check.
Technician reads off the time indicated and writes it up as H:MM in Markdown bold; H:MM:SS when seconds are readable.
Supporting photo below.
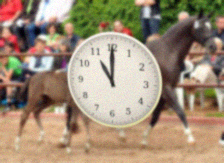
**11:00**
